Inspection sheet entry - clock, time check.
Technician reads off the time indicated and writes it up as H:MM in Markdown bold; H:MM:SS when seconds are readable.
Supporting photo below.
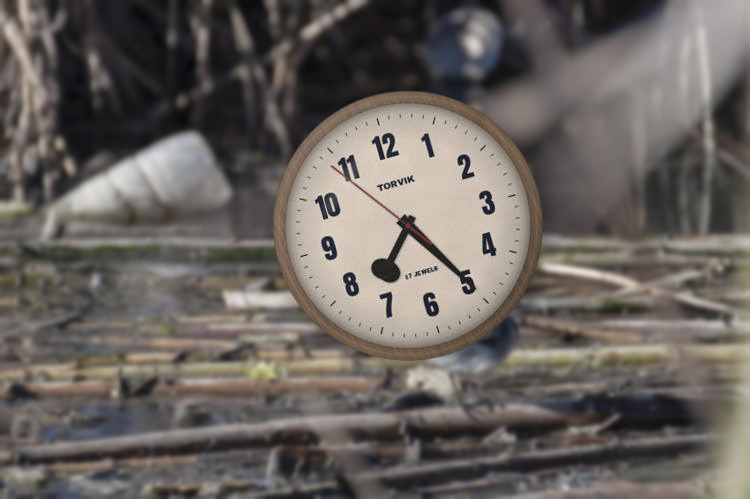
**7:24:54**
